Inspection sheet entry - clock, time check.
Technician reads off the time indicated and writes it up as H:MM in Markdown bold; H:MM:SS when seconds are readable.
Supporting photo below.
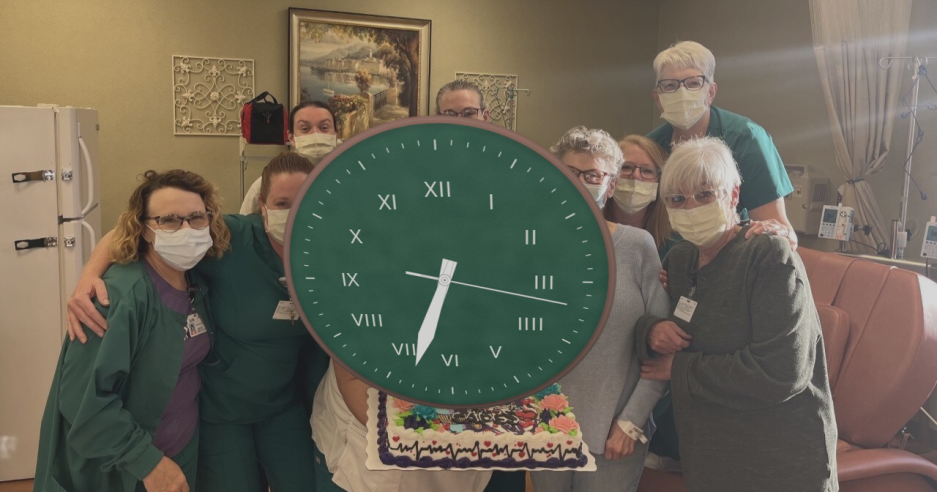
**6:33:17**
